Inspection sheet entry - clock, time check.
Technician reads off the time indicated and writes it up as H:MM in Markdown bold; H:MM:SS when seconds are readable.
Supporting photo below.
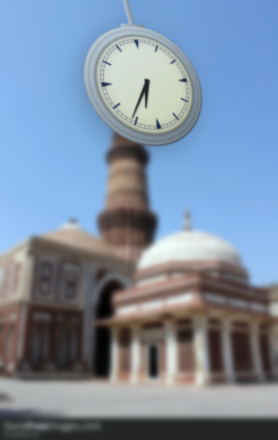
**6:36**
